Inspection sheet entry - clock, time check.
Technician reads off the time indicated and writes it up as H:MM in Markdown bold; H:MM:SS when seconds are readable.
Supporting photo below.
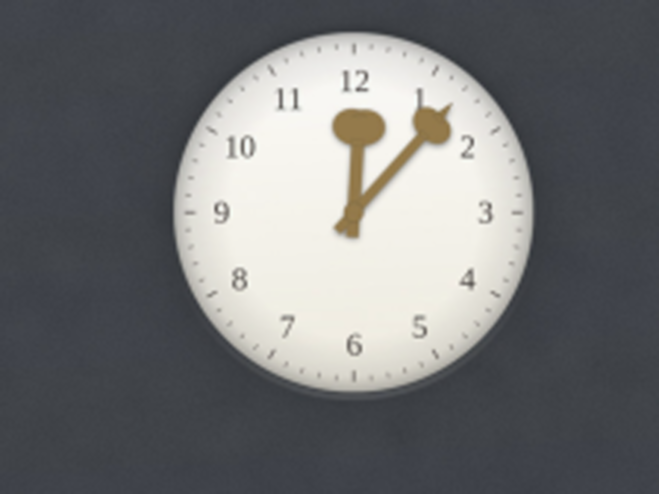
**12:07**
